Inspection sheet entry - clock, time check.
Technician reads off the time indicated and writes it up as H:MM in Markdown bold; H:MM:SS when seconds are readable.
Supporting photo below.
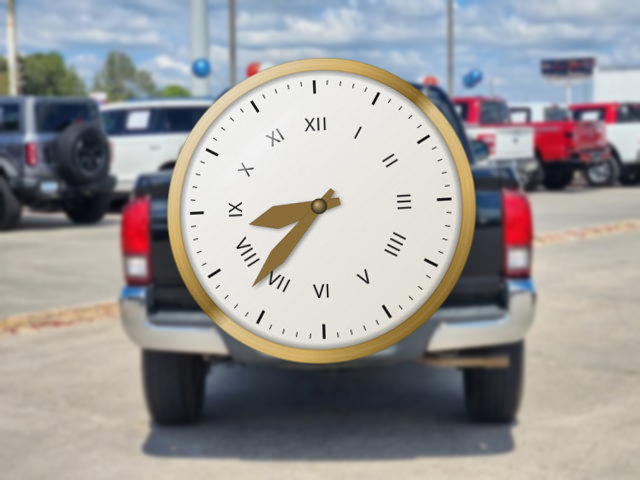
**8:37**
